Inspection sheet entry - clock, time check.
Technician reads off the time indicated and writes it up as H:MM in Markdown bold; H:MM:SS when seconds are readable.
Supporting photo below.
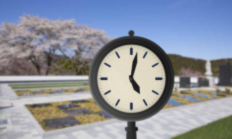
**5:02**
